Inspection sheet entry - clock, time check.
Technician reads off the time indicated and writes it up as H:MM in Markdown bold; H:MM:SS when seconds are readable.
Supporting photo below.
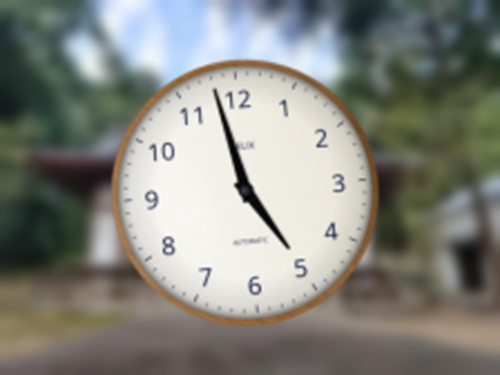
**4:58**
